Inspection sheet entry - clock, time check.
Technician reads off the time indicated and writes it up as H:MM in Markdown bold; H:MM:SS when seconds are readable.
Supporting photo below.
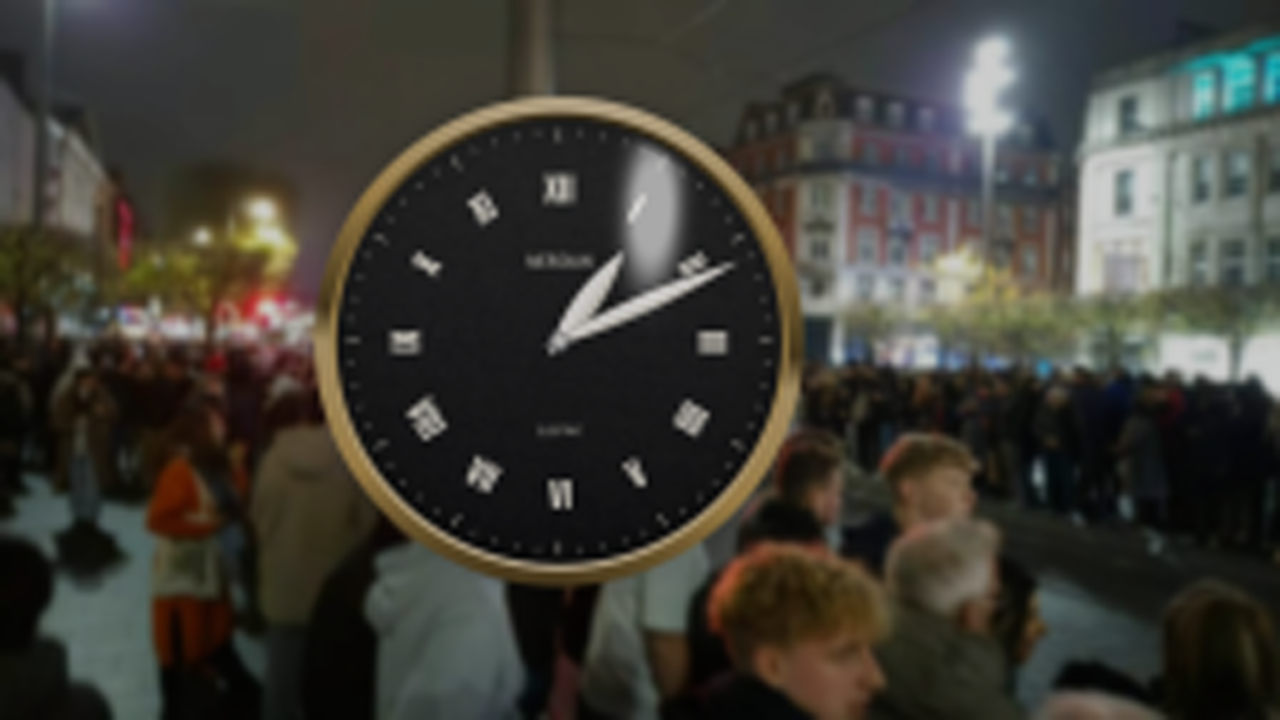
**1:11**
